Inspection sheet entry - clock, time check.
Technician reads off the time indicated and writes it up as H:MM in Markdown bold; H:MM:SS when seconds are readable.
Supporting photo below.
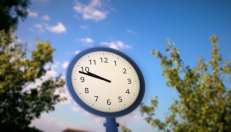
**9:48**
